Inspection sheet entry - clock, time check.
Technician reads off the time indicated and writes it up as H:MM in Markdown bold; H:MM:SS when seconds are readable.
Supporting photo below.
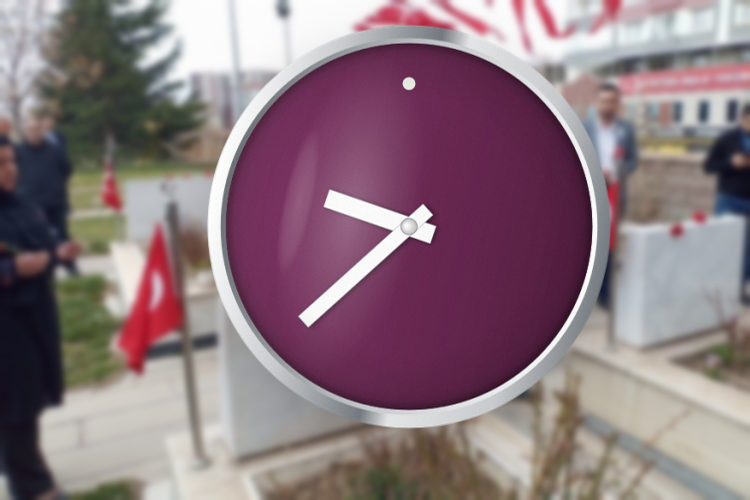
**9:38**
